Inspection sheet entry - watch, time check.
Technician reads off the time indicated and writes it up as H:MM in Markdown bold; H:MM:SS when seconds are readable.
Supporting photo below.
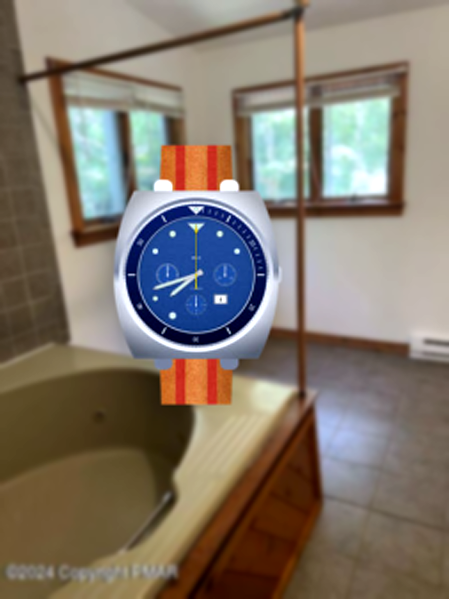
**7:42**
